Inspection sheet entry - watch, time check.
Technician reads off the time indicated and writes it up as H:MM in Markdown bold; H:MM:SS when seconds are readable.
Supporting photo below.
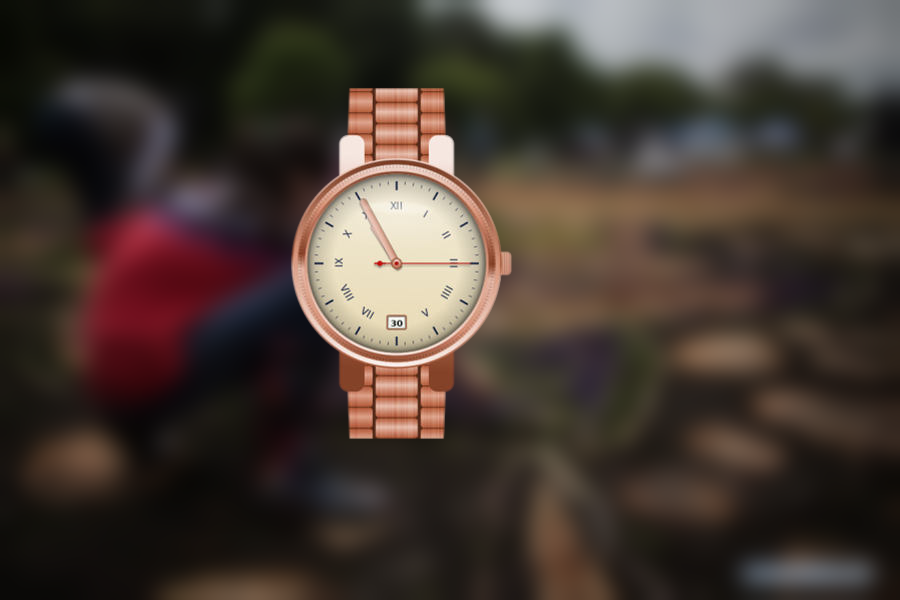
**10:55:15**
